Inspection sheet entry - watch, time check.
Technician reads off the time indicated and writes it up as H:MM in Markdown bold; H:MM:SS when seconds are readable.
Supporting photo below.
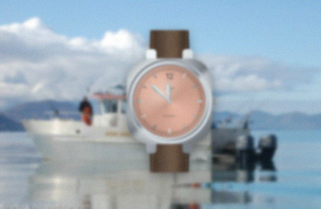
**11:52**
